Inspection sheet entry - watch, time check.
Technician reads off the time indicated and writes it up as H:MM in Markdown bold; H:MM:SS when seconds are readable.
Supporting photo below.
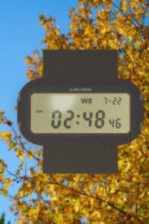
**2:48:46**
